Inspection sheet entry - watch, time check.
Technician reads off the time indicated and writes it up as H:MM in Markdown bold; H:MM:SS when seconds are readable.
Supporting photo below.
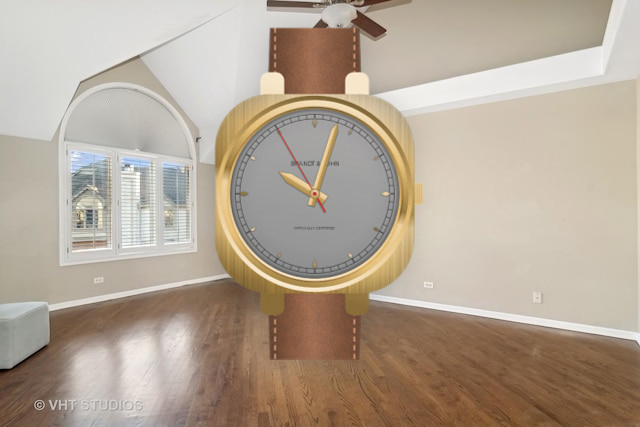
**10:02:55**
